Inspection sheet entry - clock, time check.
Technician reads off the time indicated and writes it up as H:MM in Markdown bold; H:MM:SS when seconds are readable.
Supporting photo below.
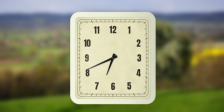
**6:41**
